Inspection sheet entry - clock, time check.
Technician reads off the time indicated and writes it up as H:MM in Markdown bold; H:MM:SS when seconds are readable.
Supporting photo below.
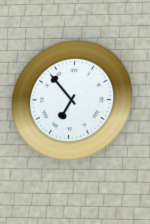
**6:53**
